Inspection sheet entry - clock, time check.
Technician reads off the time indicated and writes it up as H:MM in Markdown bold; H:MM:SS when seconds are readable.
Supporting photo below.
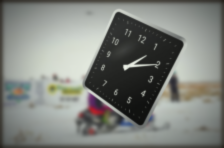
**1:10**
